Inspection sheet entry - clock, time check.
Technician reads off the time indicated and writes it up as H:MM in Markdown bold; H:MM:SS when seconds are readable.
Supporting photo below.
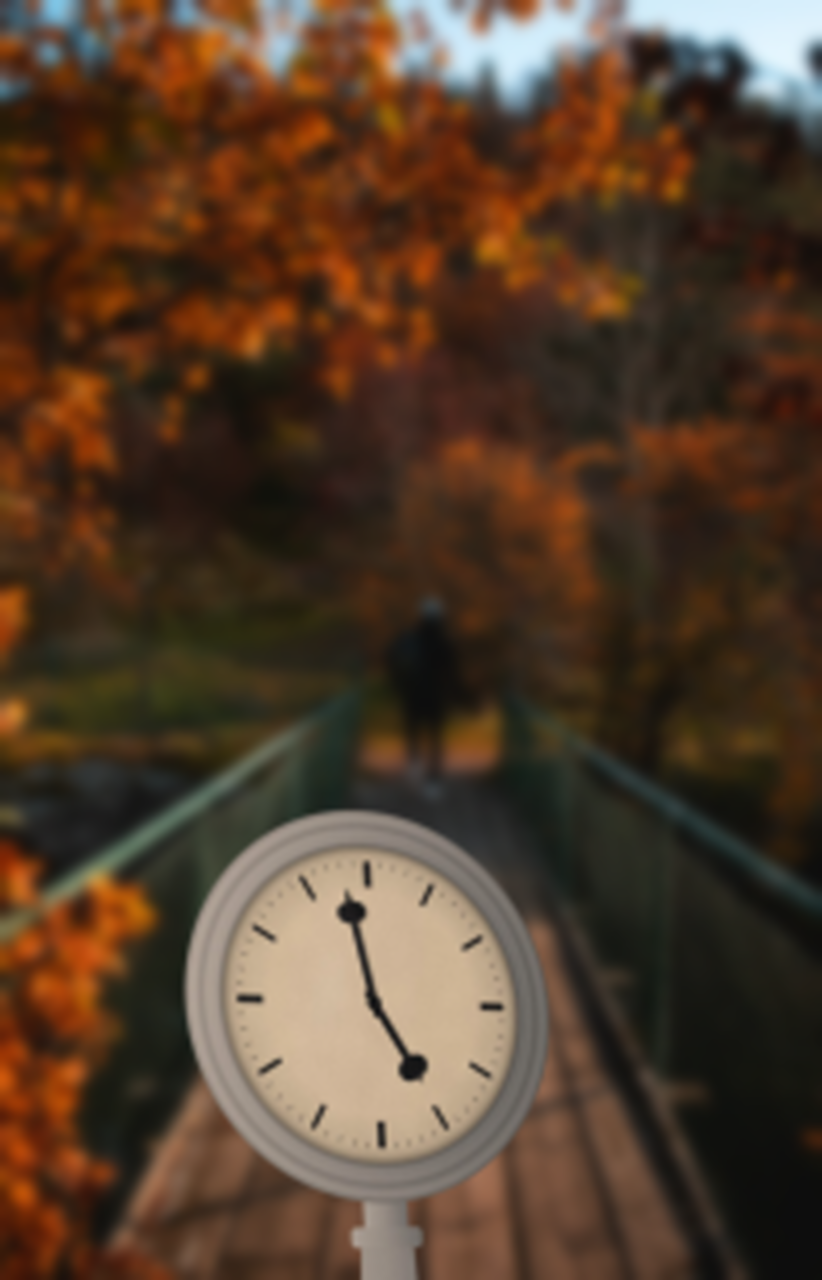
**4:58**
